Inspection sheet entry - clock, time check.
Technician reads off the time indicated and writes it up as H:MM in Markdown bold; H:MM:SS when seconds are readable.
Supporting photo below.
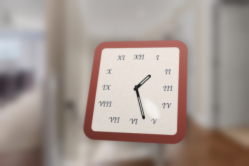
**1:27**
